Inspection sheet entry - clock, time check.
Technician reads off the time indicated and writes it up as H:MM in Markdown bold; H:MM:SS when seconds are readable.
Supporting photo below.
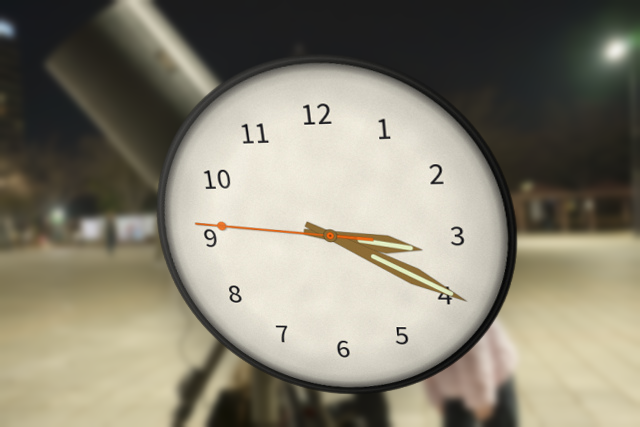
**3:19:46**
